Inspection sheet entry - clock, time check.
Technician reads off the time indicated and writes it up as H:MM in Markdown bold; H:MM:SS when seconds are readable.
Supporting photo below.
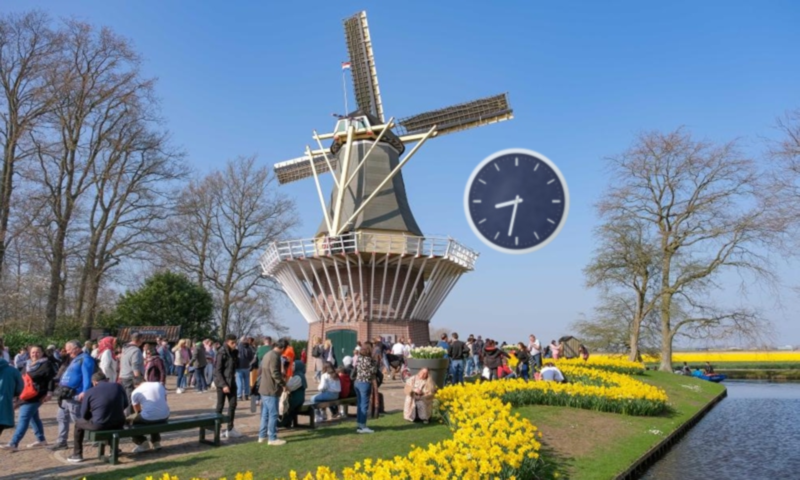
**8:32**
